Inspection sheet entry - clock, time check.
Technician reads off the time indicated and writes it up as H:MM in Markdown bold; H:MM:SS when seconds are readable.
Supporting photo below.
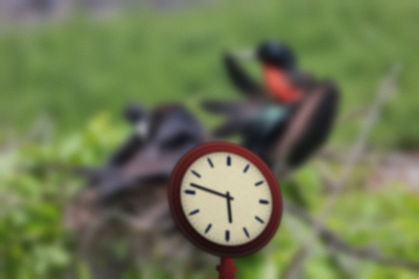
**5:47**
